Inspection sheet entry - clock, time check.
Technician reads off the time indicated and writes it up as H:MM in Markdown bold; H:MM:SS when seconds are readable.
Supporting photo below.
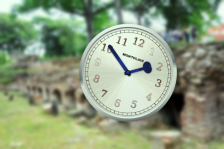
**1:51**
